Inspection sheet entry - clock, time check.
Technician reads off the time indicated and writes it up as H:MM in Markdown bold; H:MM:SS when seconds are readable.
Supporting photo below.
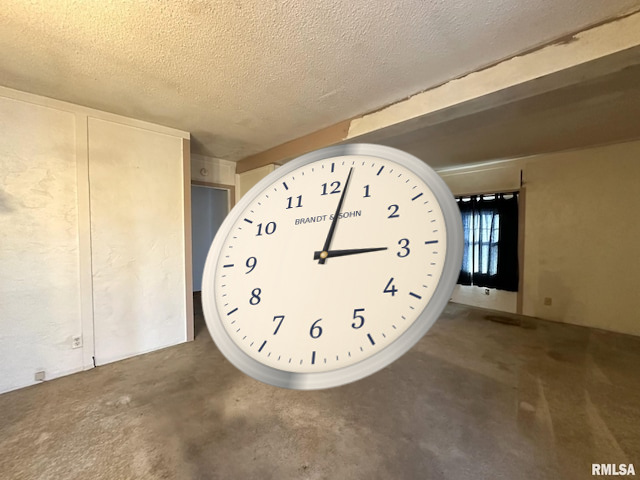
**3:02**
